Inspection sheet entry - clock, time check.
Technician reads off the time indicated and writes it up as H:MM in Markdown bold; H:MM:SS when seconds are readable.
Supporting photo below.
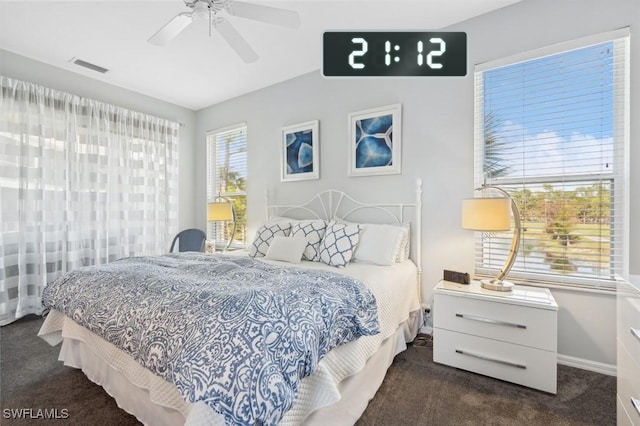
**21:12**
